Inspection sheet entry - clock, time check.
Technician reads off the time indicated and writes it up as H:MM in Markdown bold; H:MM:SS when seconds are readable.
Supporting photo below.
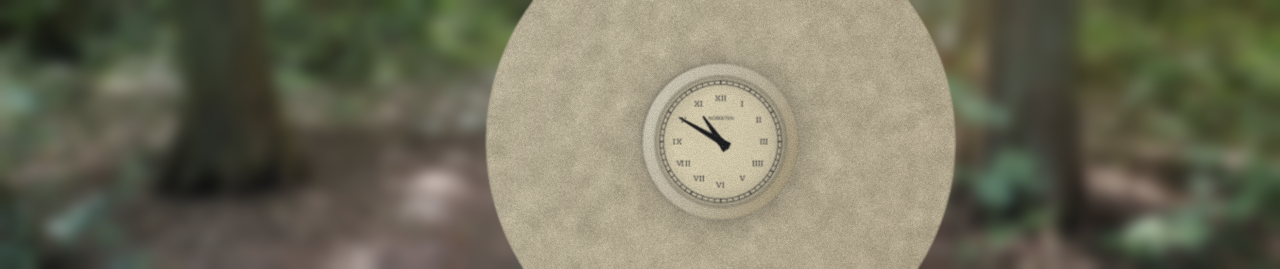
**10:50**
